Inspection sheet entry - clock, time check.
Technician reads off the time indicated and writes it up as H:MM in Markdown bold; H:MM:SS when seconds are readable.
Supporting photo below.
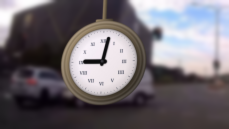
**9:02**
